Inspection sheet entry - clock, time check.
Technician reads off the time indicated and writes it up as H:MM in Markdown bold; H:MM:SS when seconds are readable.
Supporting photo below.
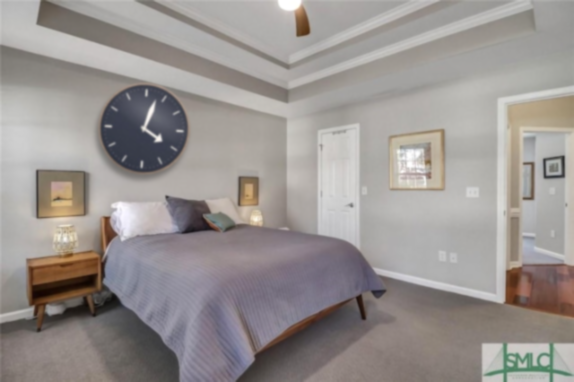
**4:03**
